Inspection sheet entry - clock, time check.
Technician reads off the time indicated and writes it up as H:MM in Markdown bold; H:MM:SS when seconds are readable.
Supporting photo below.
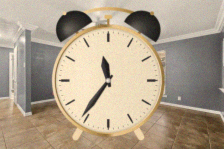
**11:36**
